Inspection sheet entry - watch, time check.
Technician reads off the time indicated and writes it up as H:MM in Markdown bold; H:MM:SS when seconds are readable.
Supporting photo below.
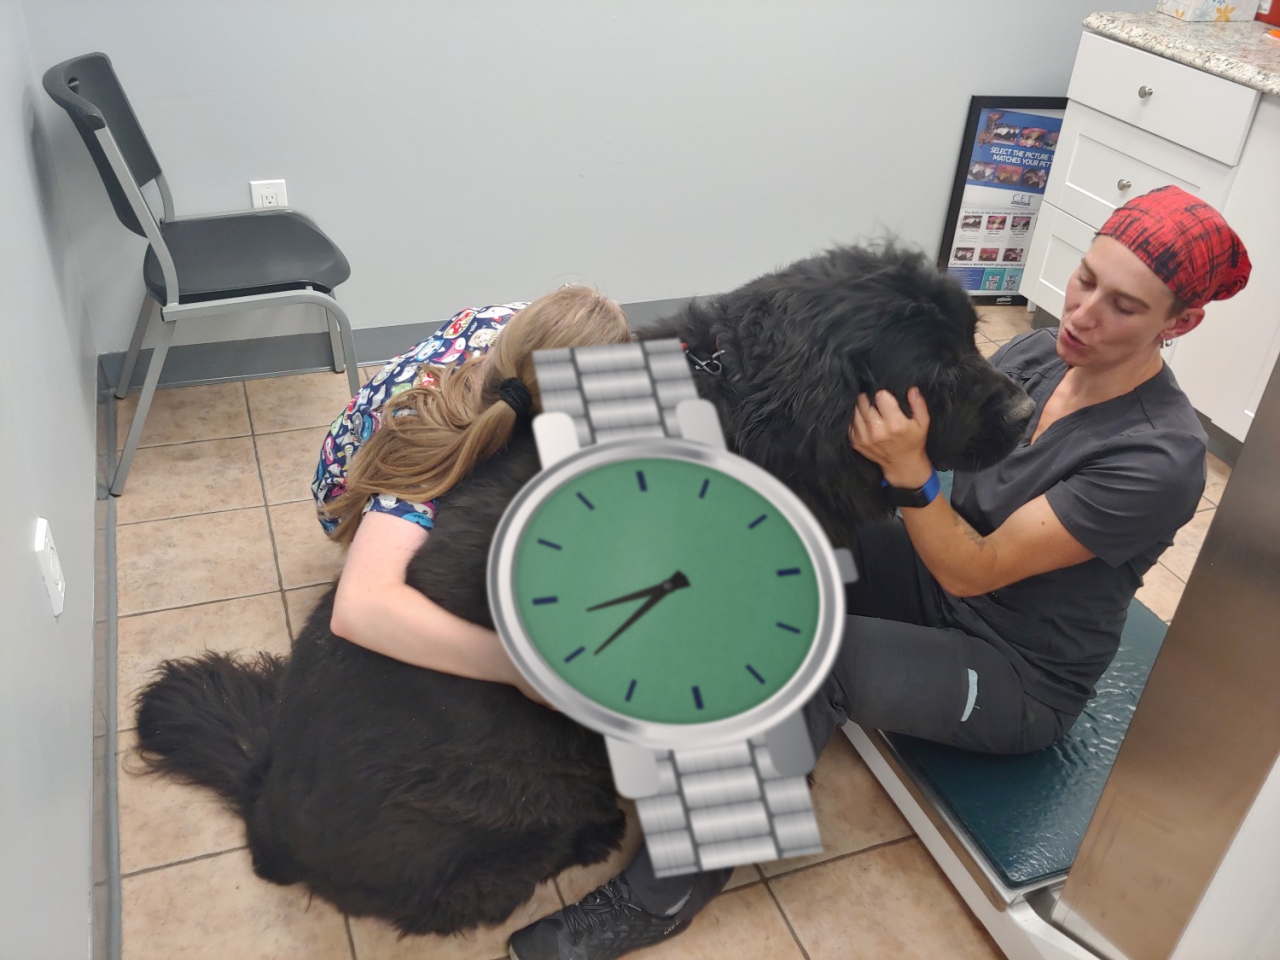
**8:39**
